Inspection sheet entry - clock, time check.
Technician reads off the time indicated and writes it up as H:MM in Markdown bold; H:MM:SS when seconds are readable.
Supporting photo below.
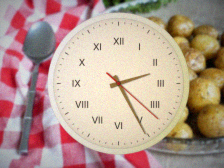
**2:25:22**
